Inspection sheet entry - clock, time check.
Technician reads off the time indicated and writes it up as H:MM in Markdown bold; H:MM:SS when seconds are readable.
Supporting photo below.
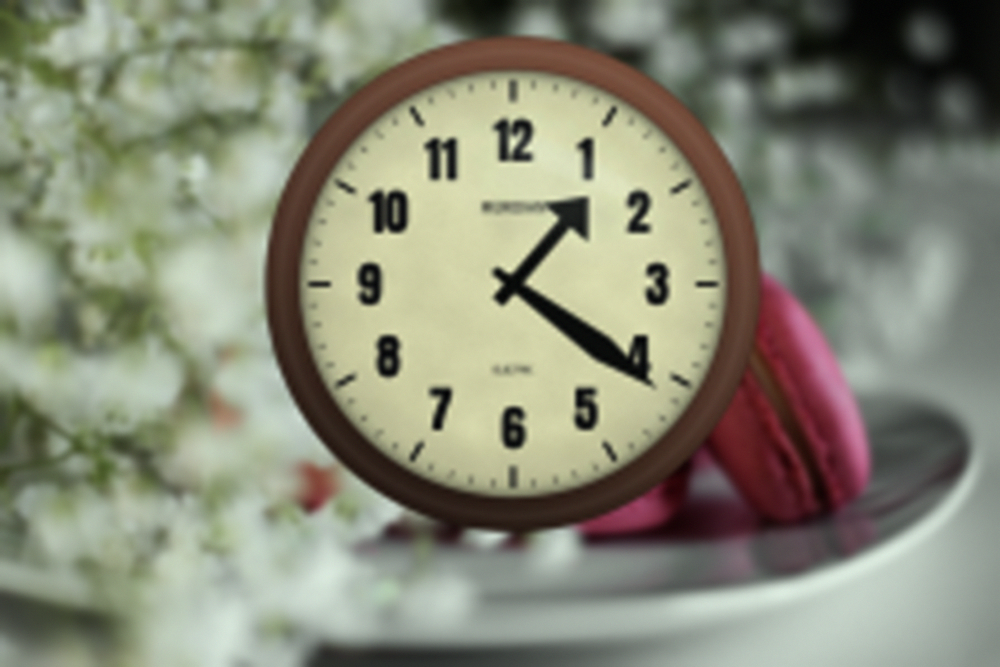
**1:21**
